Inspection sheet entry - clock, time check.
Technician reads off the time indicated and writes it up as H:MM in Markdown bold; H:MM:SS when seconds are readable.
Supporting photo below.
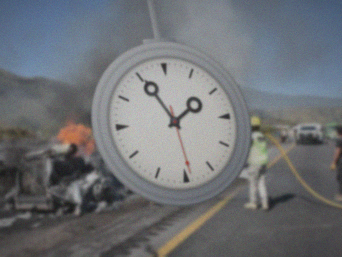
**1:55:29**
